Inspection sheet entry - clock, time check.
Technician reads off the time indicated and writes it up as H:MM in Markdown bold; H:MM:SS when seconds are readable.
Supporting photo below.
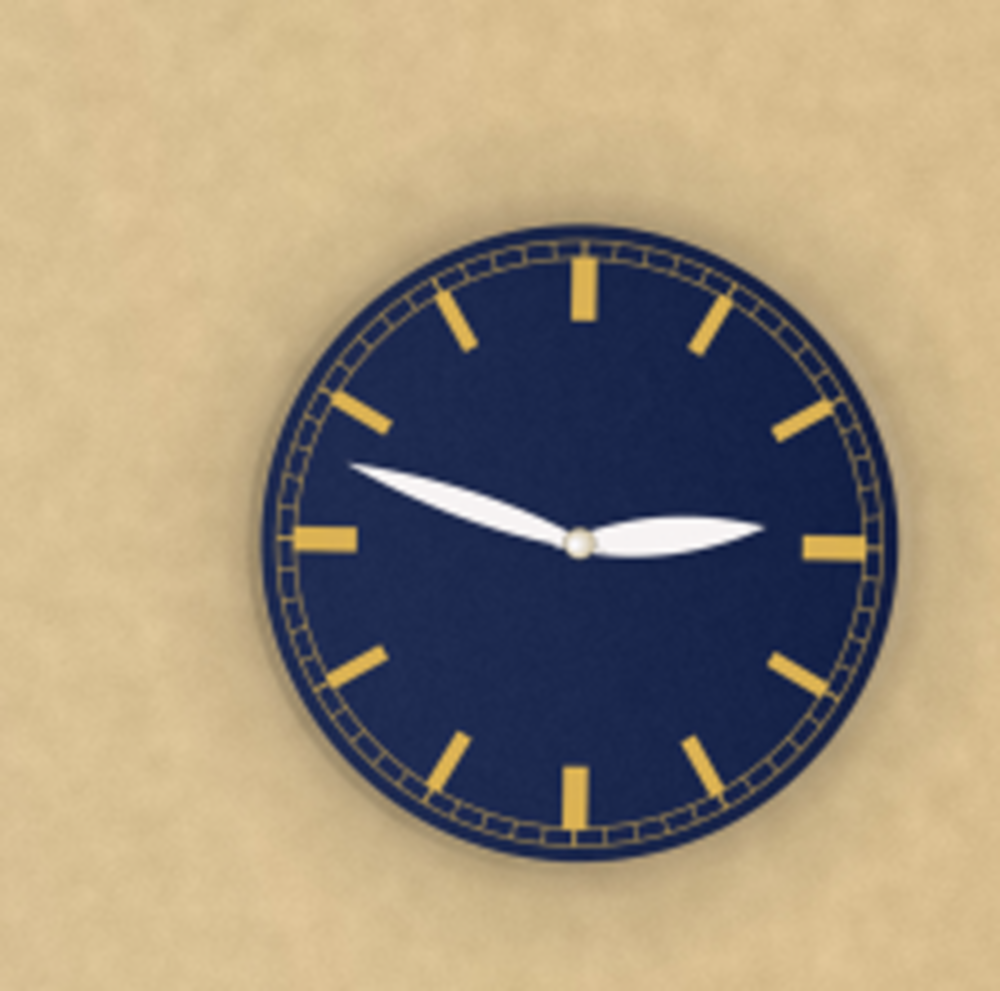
**2:48**
